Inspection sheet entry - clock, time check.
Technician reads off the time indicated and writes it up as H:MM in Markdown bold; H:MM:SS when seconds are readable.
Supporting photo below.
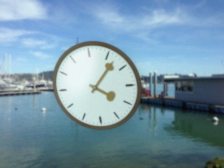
**4:07**
